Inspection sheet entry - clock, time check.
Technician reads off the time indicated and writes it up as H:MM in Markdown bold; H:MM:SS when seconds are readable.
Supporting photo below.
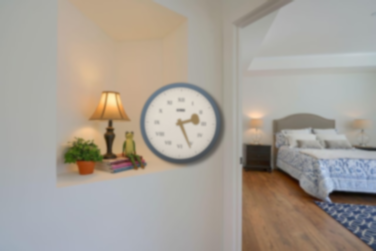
**2:26**
